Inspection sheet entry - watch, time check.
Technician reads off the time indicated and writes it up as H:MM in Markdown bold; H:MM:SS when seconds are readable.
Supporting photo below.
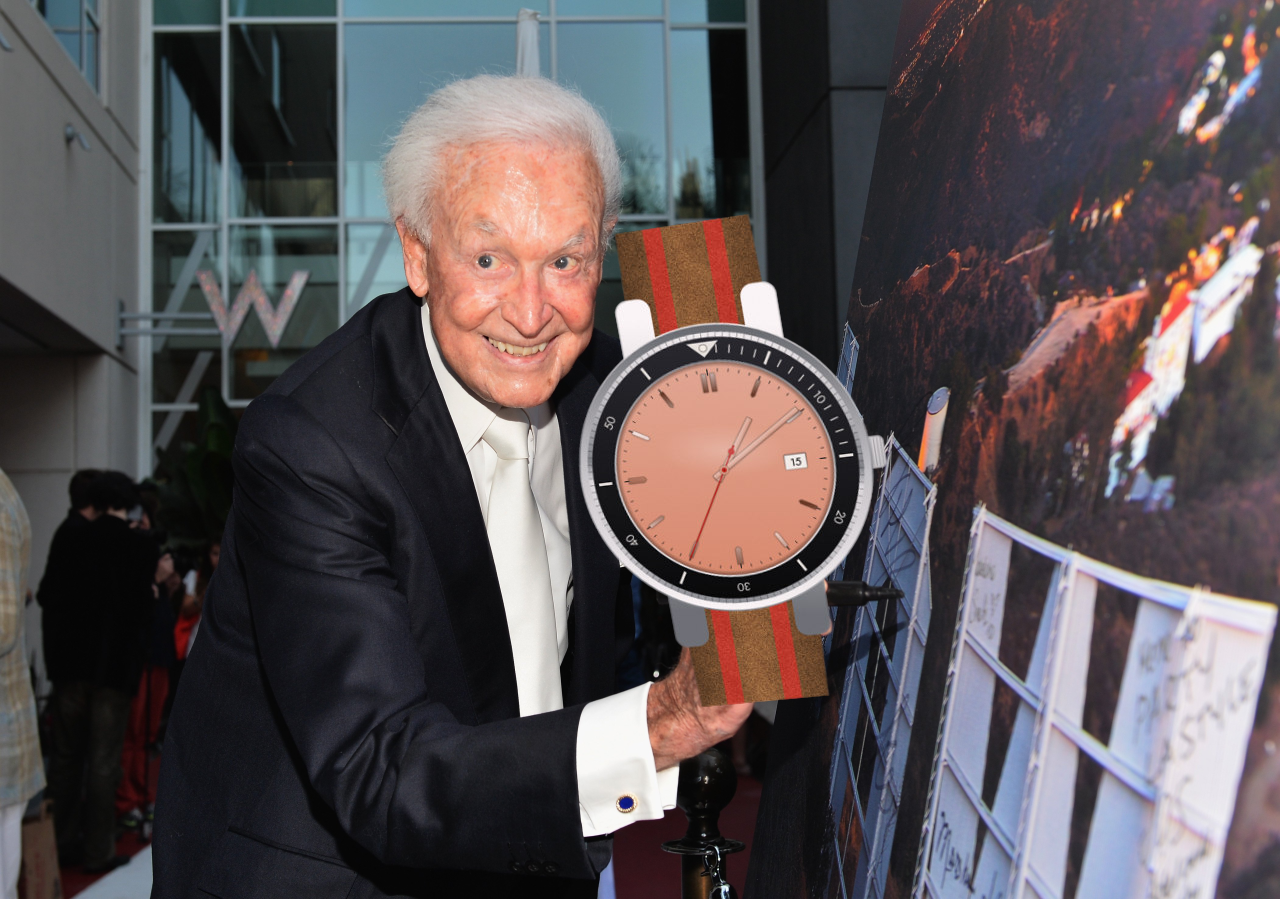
**1:09:35**
